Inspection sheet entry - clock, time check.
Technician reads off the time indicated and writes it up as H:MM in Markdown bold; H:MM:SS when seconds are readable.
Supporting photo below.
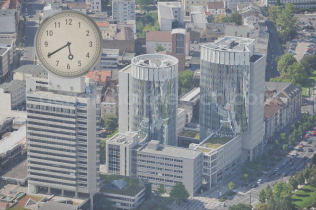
**5:40**
